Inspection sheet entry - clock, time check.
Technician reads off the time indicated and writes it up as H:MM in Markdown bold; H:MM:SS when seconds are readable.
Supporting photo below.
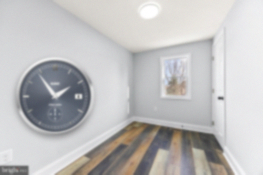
**1:54**
